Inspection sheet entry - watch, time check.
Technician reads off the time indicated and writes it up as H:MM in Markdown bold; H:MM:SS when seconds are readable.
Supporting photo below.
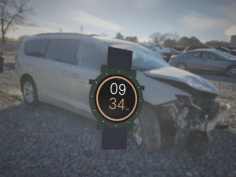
**9:34**
